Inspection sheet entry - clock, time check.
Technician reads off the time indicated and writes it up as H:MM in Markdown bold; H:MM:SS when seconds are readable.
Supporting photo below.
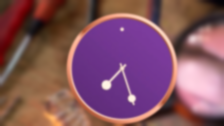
**7:27**
